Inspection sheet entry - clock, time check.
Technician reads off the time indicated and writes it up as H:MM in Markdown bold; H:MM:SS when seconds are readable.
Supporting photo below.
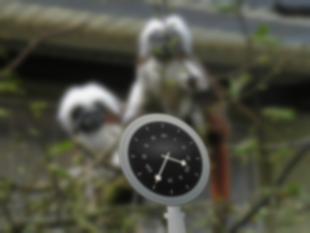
**3:35**
